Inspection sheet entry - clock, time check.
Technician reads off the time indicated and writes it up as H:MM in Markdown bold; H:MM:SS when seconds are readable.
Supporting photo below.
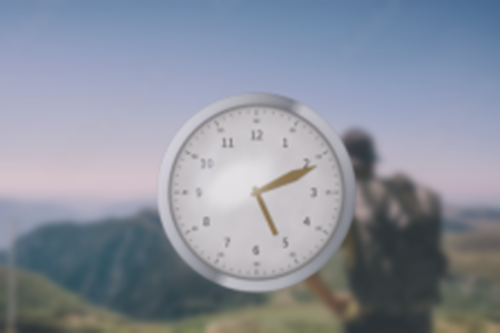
**5:11**
